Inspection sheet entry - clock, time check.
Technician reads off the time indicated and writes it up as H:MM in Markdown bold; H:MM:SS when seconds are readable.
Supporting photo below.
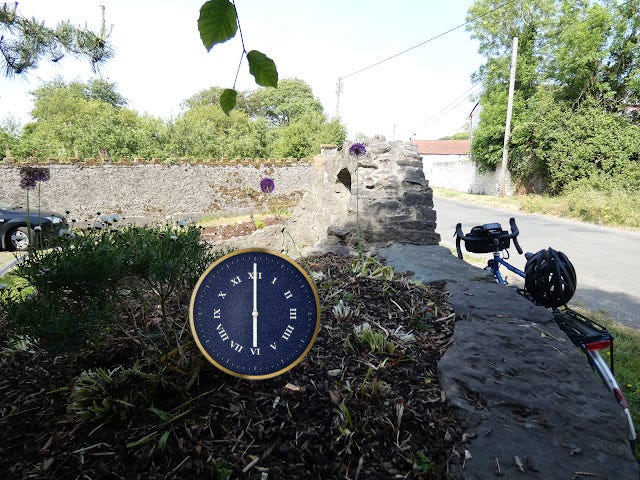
**6:00**
